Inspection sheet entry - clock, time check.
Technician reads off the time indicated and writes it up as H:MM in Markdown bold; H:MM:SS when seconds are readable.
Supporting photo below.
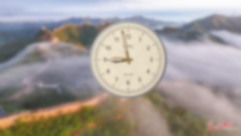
**8:58**
